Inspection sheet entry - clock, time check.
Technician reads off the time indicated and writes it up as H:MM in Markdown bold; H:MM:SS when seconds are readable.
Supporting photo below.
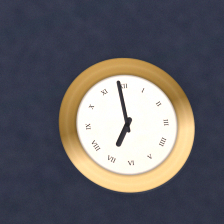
**6:59**
